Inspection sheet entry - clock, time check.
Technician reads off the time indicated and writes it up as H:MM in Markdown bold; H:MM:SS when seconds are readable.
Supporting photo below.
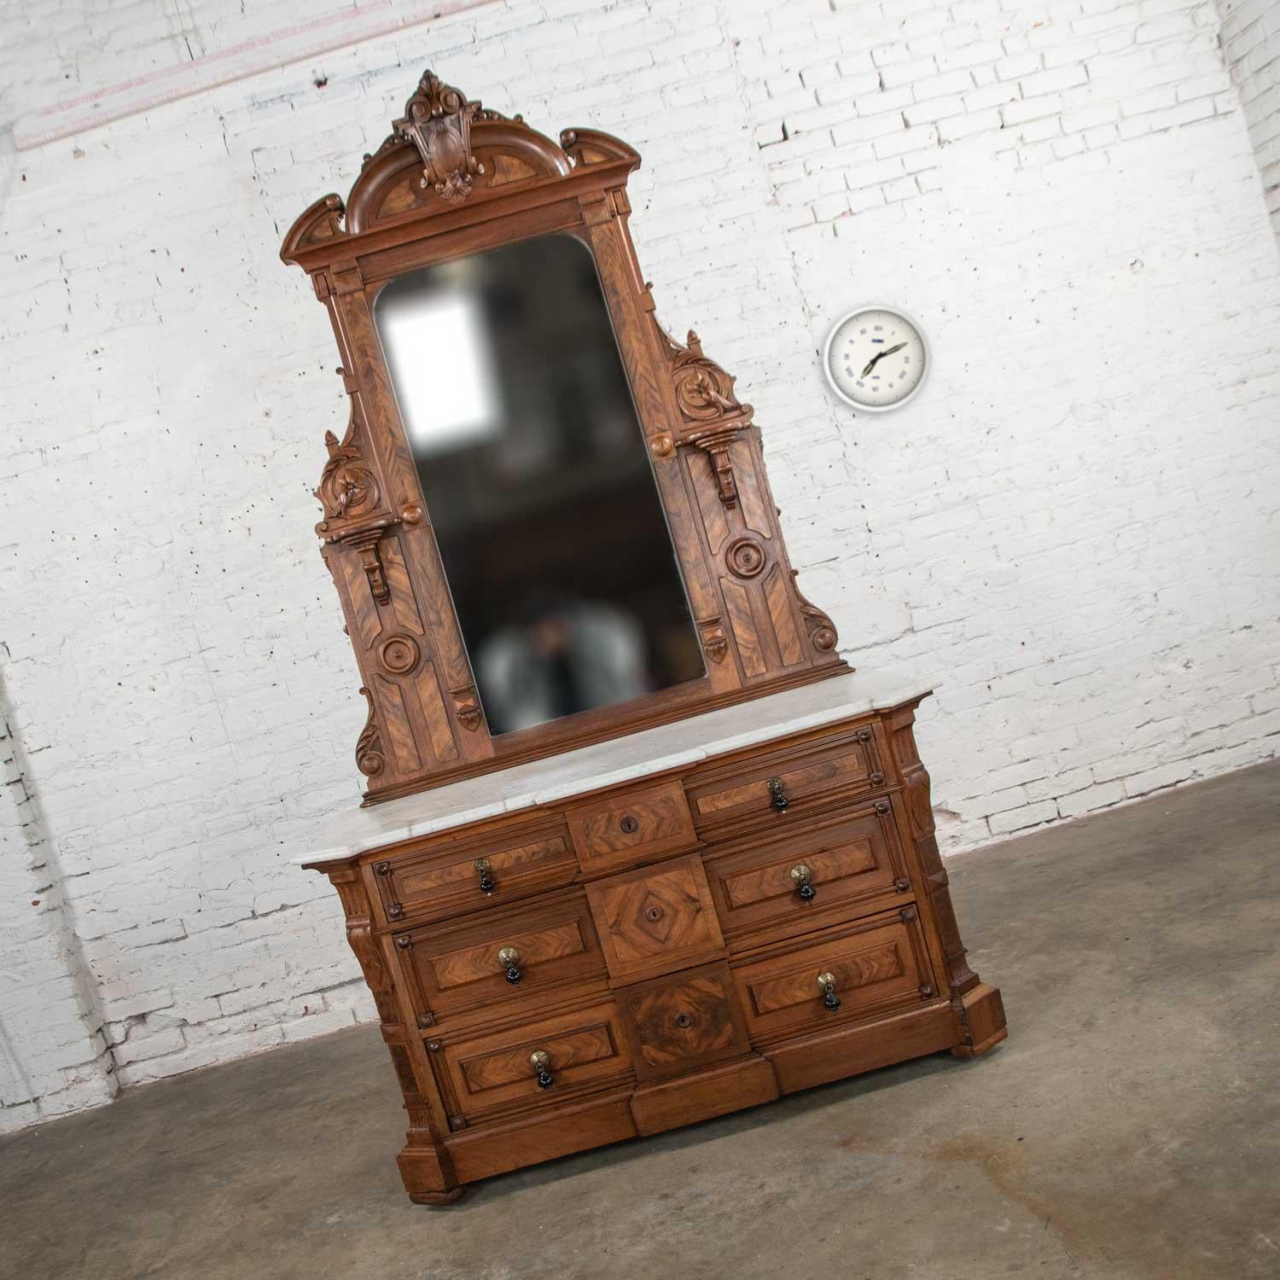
**7:10**
